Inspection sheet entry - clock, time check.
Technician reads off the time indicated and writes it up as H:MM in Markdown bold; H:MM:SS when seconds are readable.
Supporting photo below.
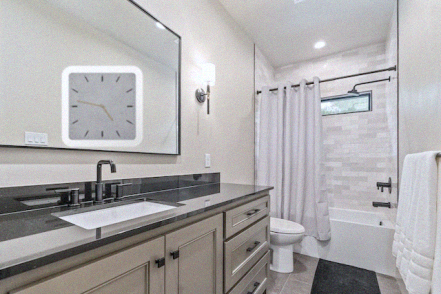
**4:47**
